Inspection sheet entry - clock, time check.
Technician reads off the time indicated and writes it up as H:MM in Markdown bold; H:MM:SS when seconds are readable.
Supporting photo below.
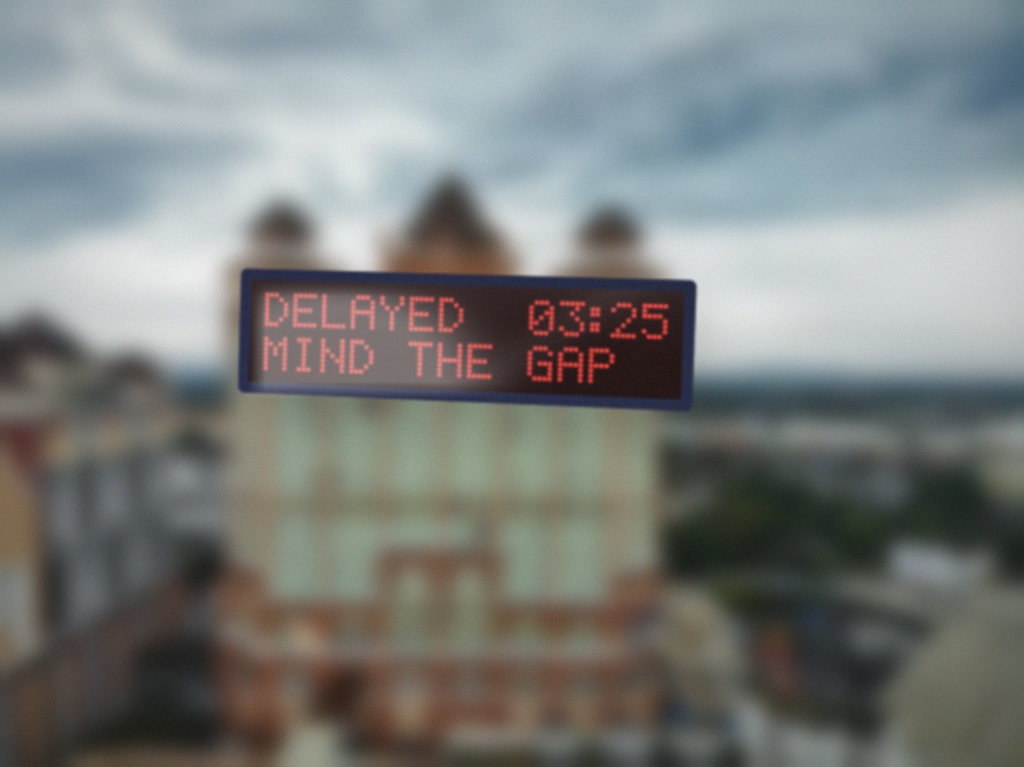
**3:25**
